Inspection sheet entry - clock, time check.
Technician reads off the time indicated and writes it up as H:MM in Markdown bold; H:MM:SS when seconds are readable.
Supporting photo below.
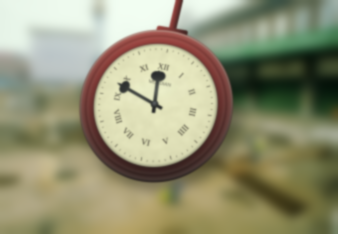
**11:48**
